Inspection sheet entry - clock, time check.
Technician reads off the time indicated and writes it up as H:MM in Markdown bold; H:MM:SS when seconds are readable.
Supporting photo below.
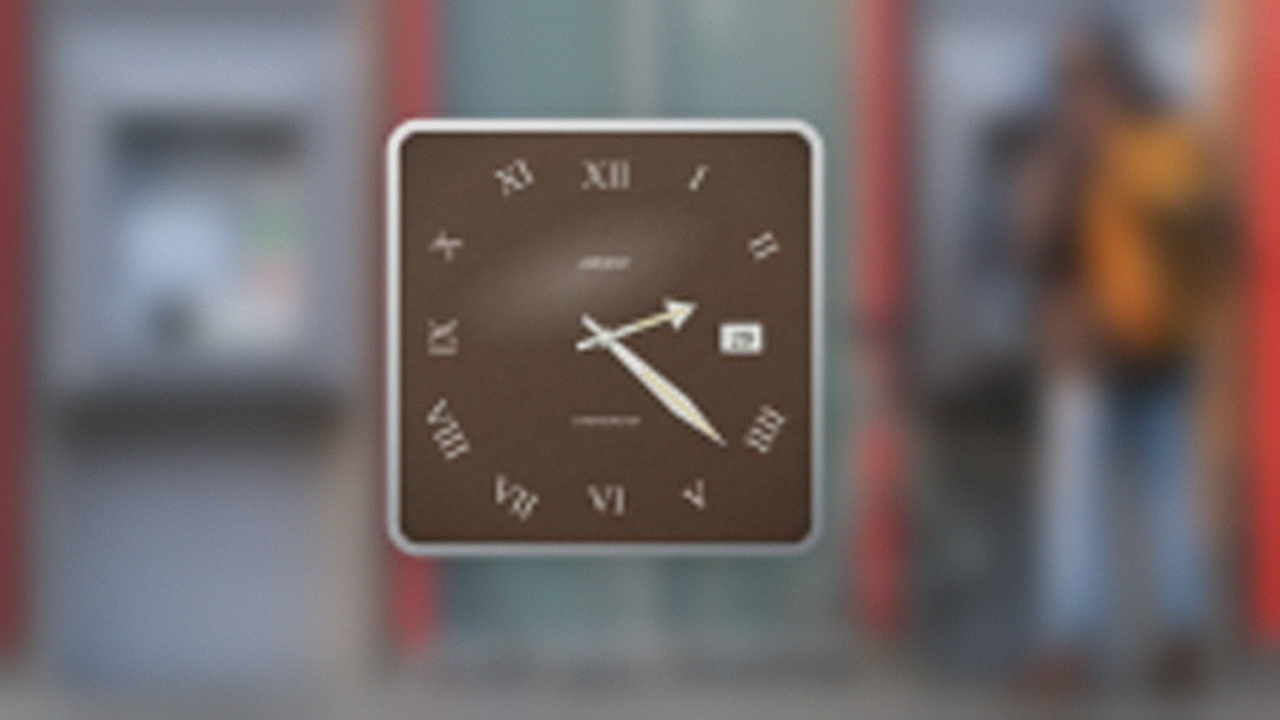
**2:22**
